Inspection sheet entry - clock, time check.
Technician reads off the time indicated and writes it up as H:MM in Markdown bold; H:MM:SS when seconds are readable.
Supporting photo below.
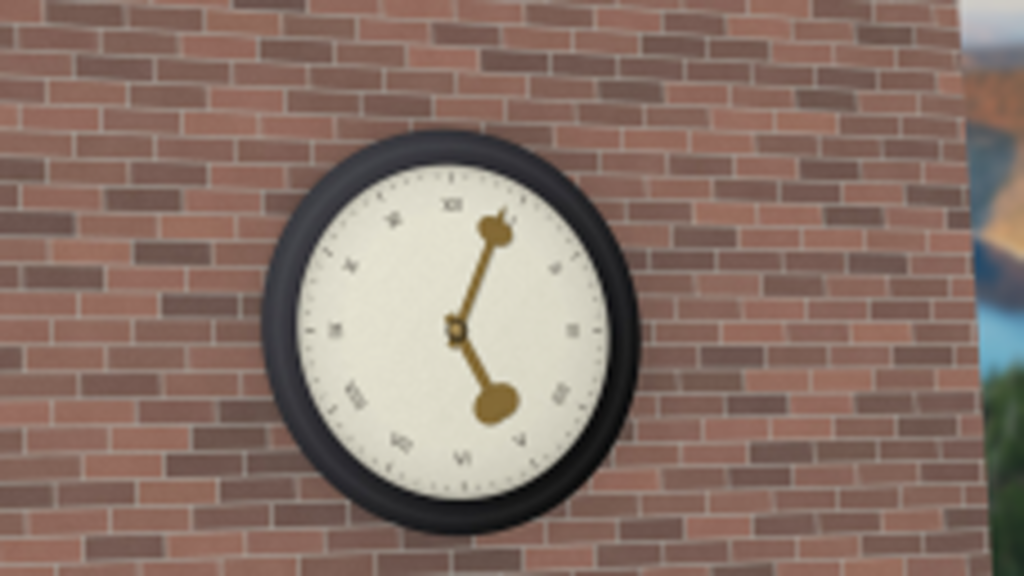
**5:04**
